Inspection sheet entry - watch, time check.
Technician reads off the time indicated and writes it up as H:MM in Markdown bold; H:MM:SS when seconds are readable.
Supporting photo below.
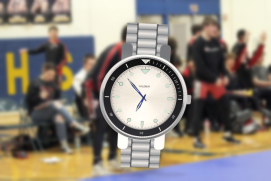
**6:53**
